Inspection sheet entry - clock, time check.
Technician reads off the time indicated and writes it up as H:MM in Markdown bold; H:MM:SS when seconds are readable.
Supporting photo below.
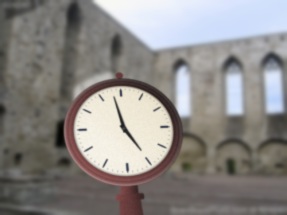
**4:58**
